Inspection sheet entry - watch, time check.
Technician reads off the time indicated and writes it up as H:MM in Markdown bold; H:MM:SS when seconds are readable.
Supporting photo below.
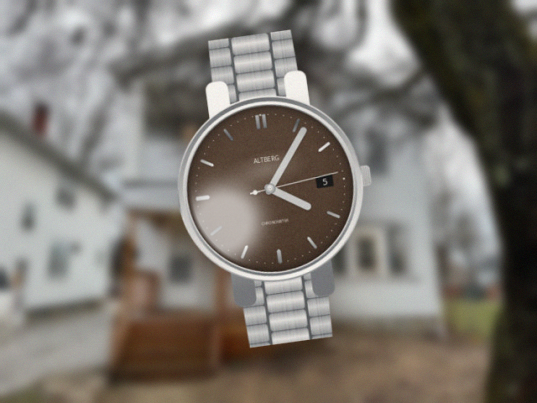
**4:06:14**
